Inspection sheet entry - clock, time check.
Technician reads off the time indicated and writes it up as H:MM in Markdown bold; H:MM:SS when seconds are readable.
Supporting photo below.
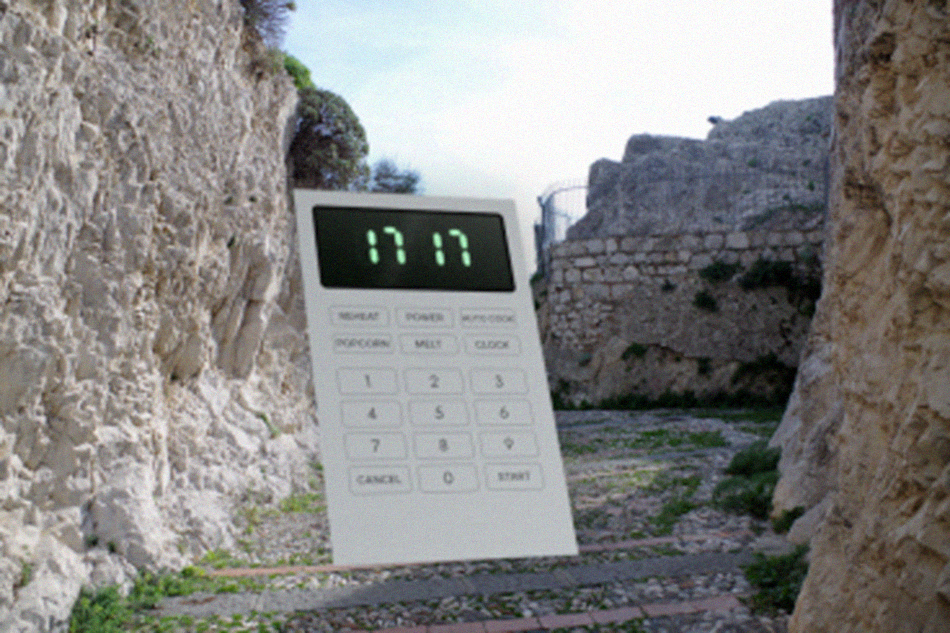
**17:17**
